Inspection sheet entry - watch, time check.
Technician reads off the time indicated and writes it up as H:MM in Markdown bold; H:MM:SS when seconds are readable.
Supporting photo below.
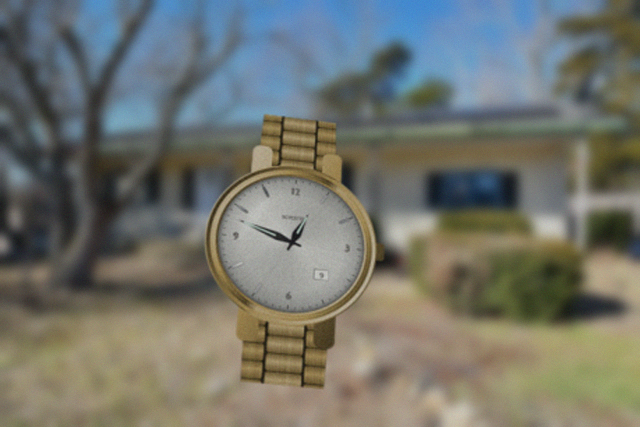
**12:48**
